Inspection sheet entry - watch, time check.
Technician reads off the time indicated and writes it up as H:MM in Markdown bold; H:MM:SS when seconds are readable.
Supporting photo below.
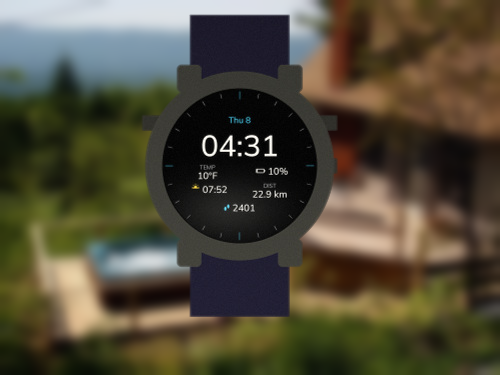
**4:31**
